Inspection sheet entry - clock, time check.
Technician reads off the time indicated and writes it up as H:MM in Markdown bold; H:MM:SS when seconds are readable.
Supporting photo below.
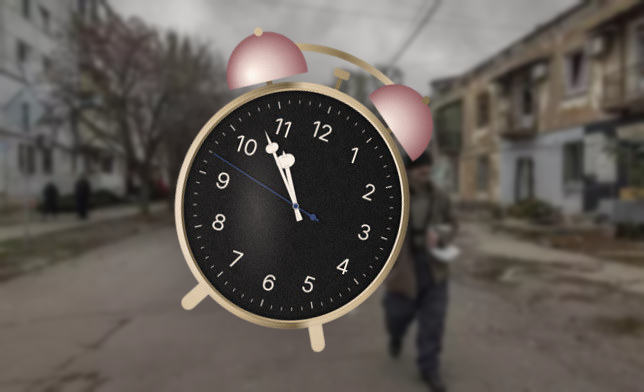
**10:52:47**
